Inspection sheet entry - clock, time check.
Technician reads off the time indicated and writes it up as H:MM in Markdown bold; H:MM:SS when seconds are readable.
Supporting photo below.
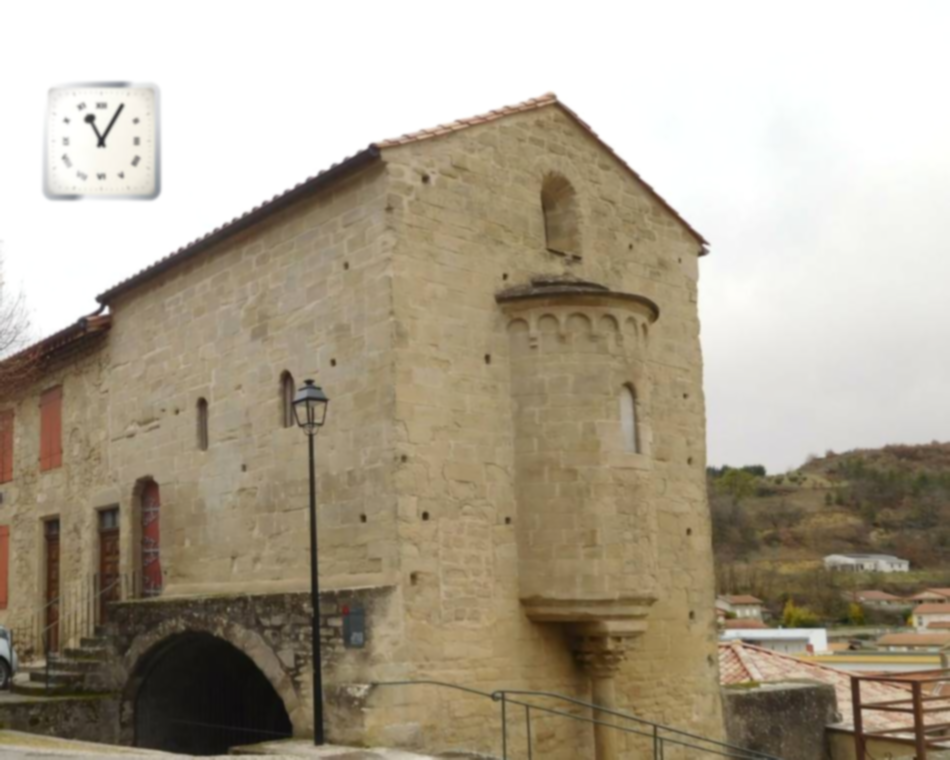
**11:05**
